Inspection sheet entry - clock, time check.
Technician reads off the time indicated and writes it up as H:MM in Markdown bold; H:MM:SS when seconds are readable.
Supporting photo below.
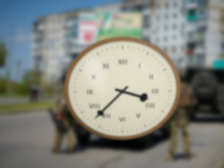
**3:37**
